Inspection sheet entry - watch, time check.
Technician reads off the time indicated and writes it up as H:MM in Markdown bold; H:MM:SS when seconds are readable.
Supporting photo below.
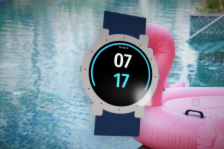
**7:17**
